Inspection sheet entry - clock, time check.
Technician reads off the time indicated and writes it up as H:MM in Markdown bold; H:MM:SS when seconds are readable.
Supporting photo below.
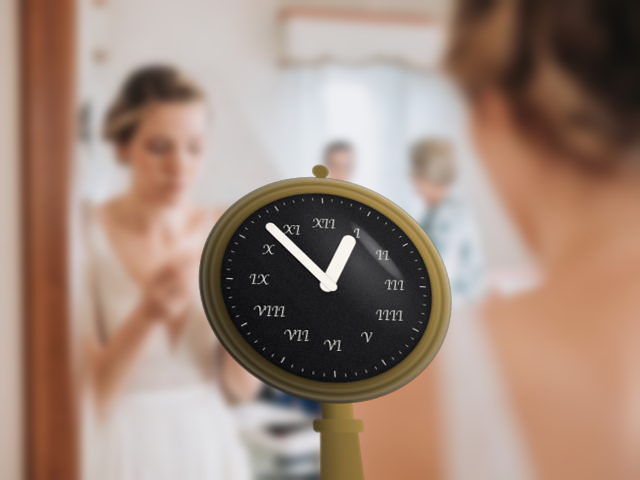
**12:53**
